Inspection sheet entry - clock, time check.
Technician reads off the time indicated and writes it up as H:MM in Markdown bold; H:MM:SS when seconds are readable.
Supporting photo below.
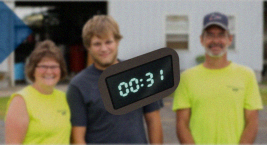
**0:31**
